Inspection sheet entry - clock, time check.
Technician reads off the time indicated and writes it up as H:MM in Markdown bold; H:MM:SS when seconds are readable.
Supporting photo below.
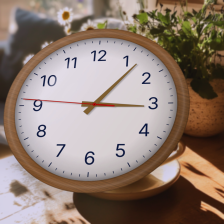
**3:06:46**
